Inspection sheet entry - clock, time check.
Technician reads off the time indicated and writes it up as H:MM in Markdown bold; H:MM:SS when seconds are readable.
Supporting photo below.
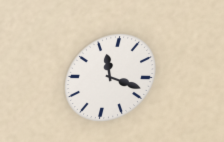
**11:18**
